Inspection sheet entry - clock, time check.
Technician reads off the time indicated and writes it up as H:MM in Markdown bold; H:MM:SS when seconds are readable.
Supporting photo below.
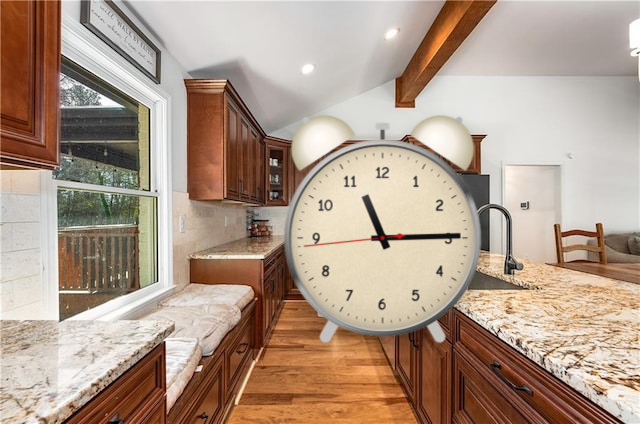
**11:14:44**
